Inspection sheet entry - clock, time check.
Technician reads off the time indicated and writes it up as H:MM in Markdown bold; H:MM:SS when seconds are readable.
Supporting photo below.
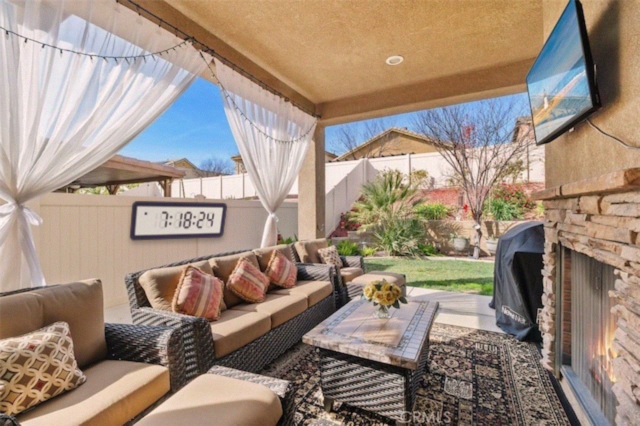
**7:18:24**
